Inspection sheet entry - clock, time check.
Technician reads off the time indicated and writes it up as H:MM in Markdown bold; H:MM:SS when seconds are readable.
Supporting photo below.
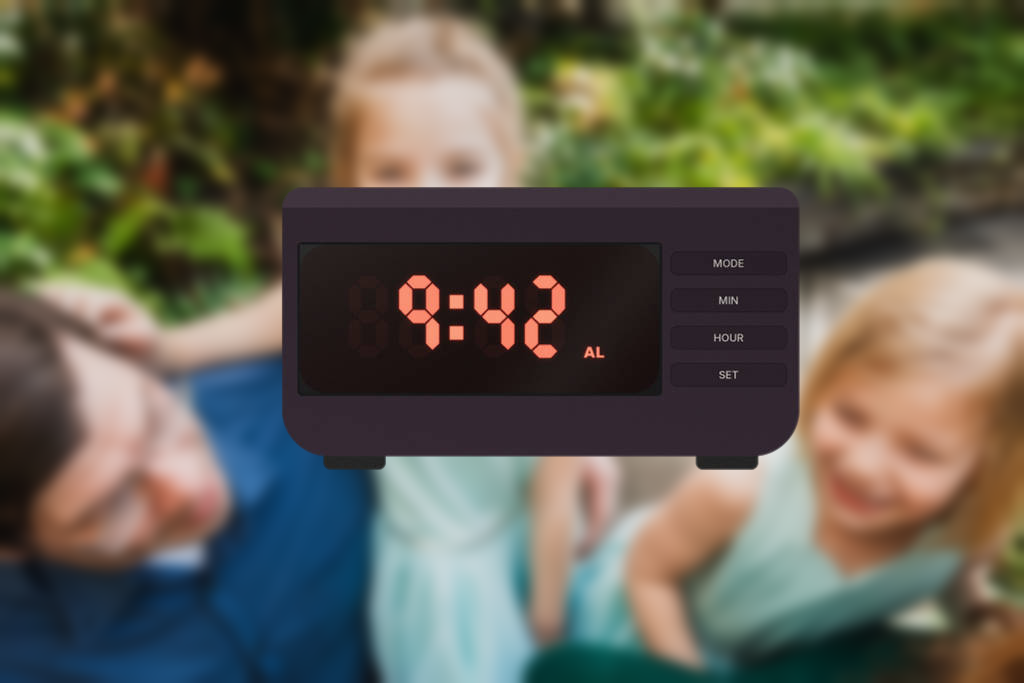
**9:42**
